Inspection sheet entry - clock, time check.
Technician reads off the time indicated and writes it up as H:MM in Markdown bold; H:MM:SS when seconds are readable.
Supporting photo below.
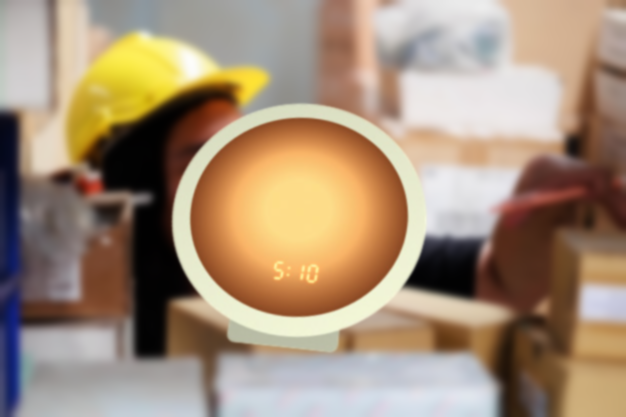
**5:10**
